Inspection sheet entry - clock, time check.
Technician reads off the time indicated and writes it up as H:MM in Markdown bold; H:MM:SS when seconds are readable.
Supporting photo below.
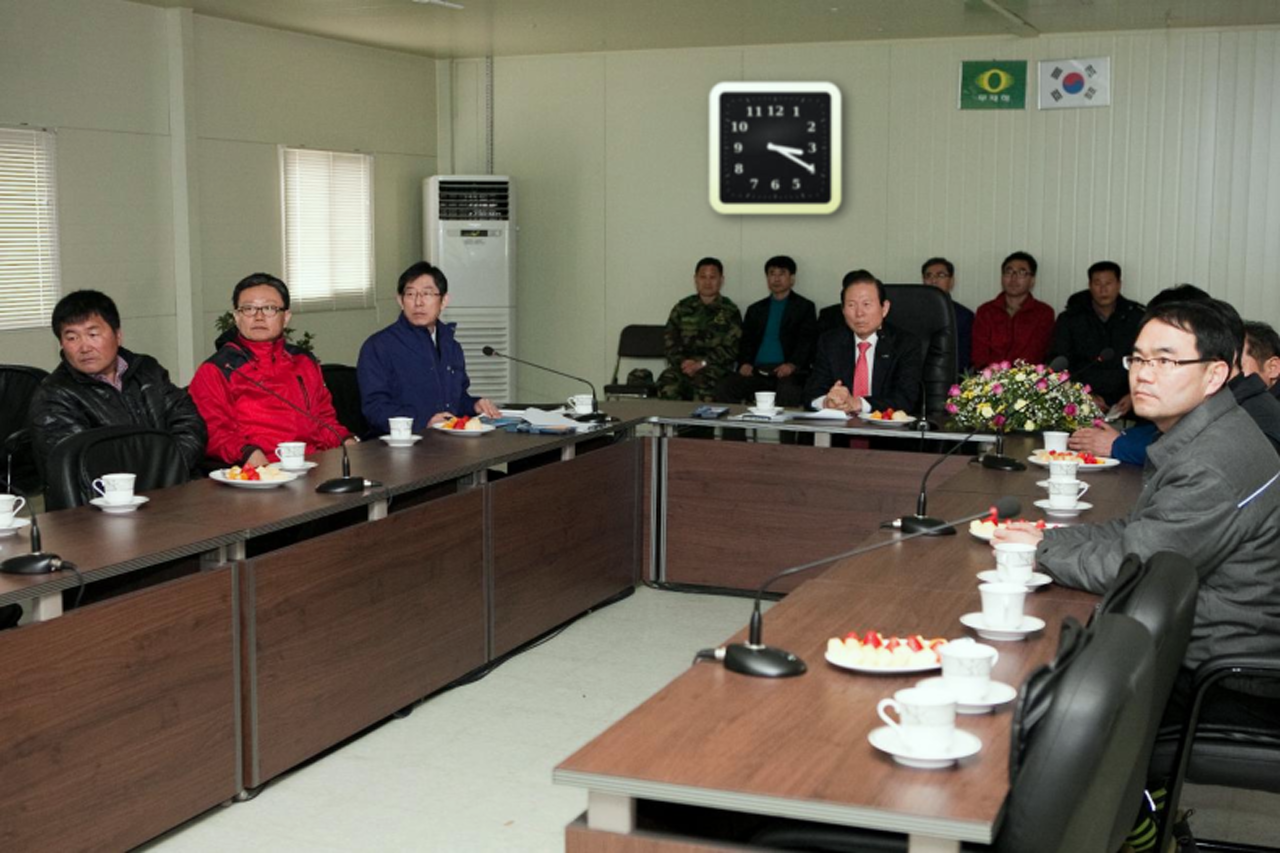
**3:20**
